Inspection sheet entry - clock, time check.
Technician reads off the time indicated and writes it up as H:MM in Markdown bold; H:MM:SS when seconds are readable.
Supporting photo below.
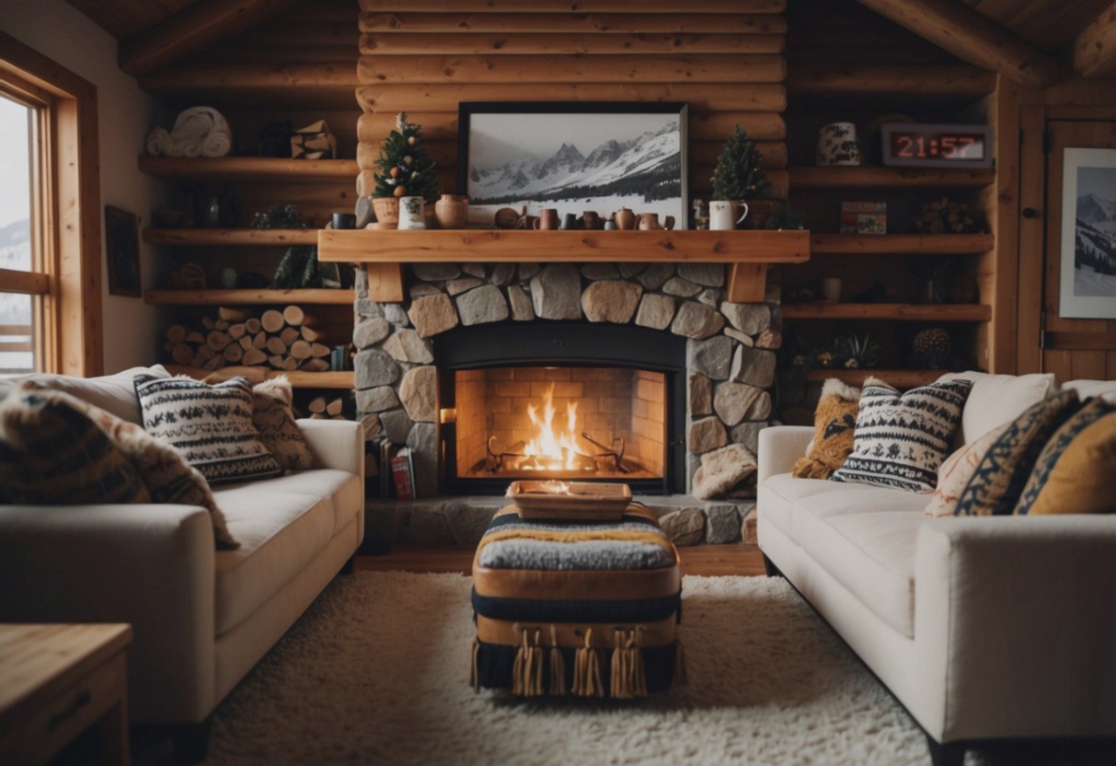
**21:57**
